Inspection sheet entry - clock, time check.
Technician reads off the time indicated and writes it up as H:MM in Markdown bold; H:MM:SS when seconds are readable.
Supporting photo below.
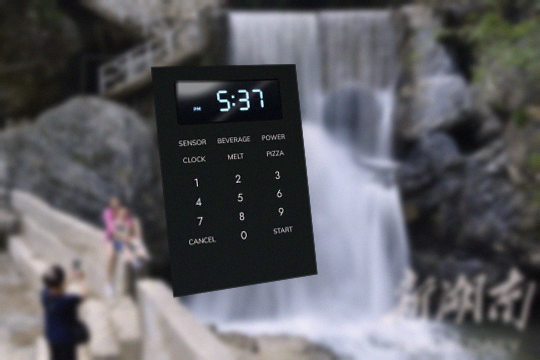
**5:37**
